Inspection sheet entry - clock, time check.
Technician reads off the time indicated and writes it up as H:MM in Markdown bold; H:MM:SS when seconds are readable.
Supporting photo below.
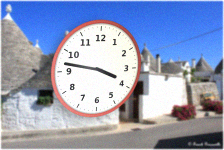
**3:47**
